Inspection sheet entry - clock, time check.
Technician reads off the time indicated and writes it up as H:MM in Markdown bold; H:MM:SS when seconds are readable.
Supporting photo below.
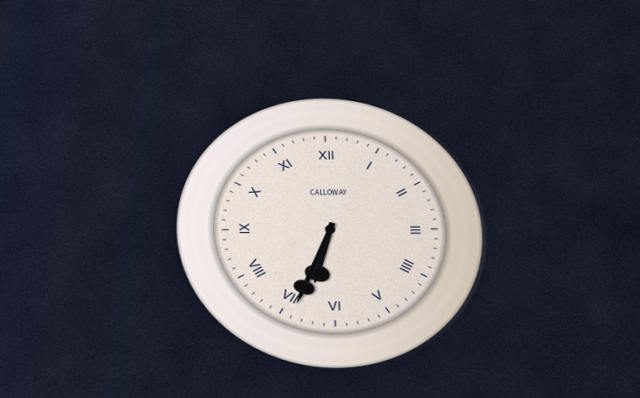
**6:34**
